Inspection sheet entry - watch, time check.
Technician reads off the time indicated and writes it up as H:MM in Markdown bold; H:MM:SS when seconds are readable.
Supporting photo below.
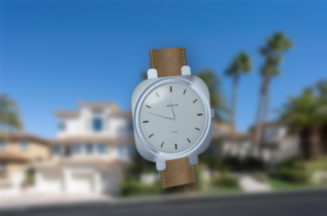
**11:48**
